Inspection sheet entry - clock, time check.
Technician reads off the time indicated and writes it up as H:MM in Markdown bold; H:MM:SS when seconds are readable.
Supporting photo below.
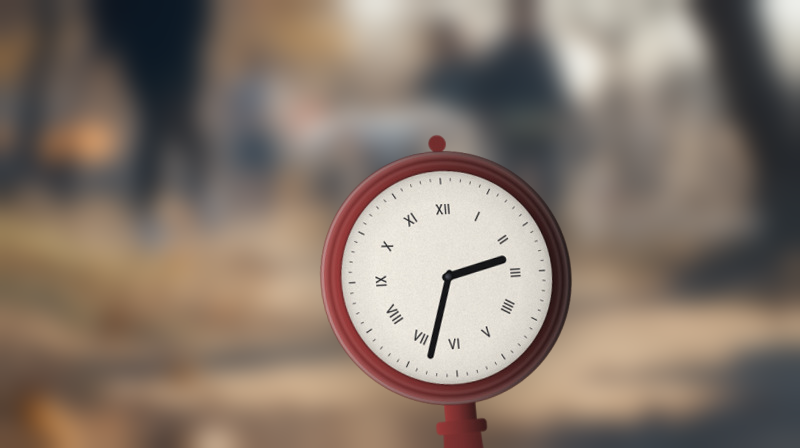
**2:33**
